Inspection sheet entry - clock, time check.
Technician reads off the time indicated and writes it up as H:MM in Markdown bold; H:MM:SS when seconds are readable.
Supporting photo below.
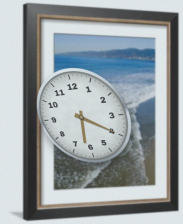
**6:20**
